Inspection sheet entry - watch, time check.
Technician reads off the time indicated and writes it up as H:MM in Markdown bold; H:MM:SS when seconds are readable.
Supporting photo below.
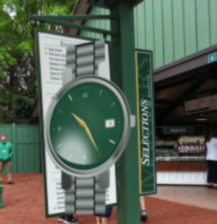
**10:25**
